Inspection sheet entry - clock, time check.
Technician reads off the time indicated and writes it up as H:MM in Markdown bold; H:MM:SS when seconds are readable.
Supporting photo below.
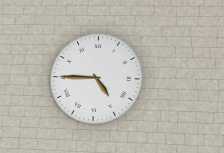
**4:45**
